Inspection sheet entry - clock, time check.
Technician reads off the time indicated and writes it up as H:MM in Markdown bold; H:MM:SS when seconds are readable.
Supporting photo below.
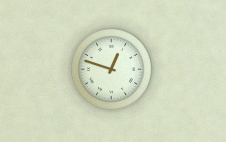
**12:48**
